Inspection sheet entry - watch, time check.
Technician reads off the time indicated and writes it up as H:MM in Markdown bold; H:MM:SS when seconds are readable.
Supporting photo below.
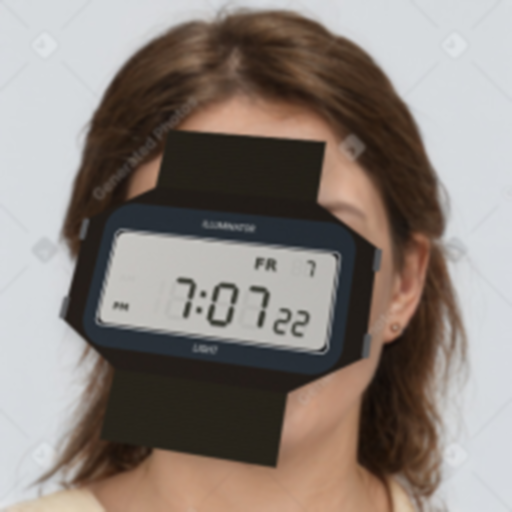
**7:07:22**
